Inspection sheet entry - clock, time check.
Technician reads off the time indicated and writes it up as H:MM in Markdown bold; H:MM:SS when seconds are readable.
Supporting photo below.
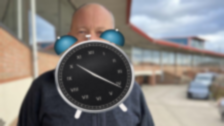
**10:21**
